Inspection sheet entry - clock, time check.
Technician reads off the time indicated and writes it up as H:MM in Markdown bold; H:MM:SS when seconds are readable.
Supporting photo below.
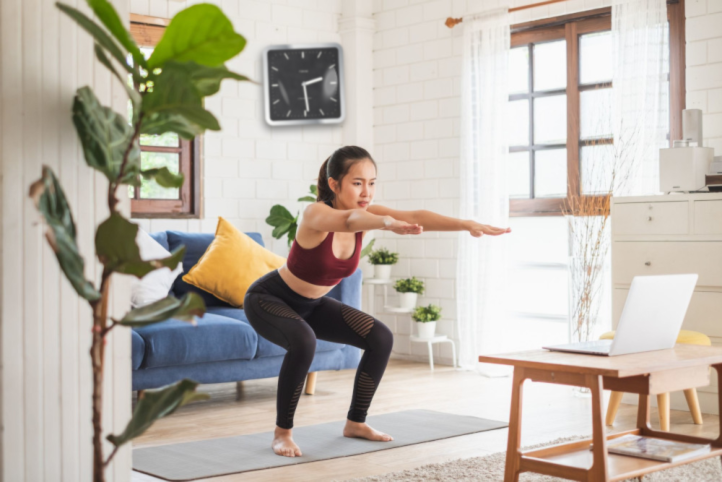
**2:29**
